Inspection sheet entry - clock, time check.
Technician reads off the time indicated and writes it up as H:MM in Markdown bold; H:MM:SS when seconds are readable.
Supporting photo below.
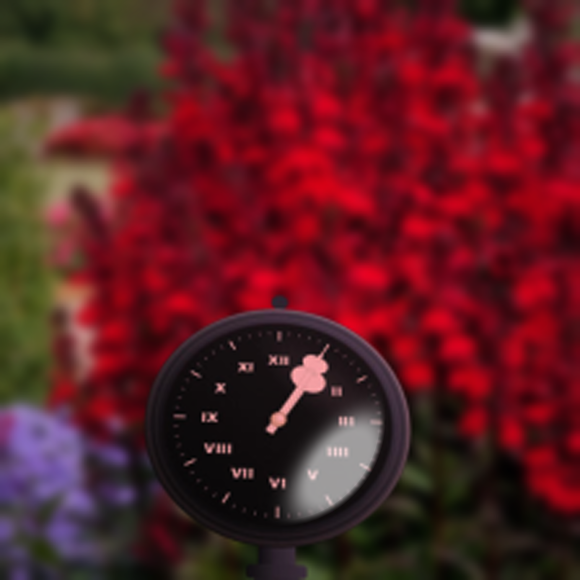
**1:05**
